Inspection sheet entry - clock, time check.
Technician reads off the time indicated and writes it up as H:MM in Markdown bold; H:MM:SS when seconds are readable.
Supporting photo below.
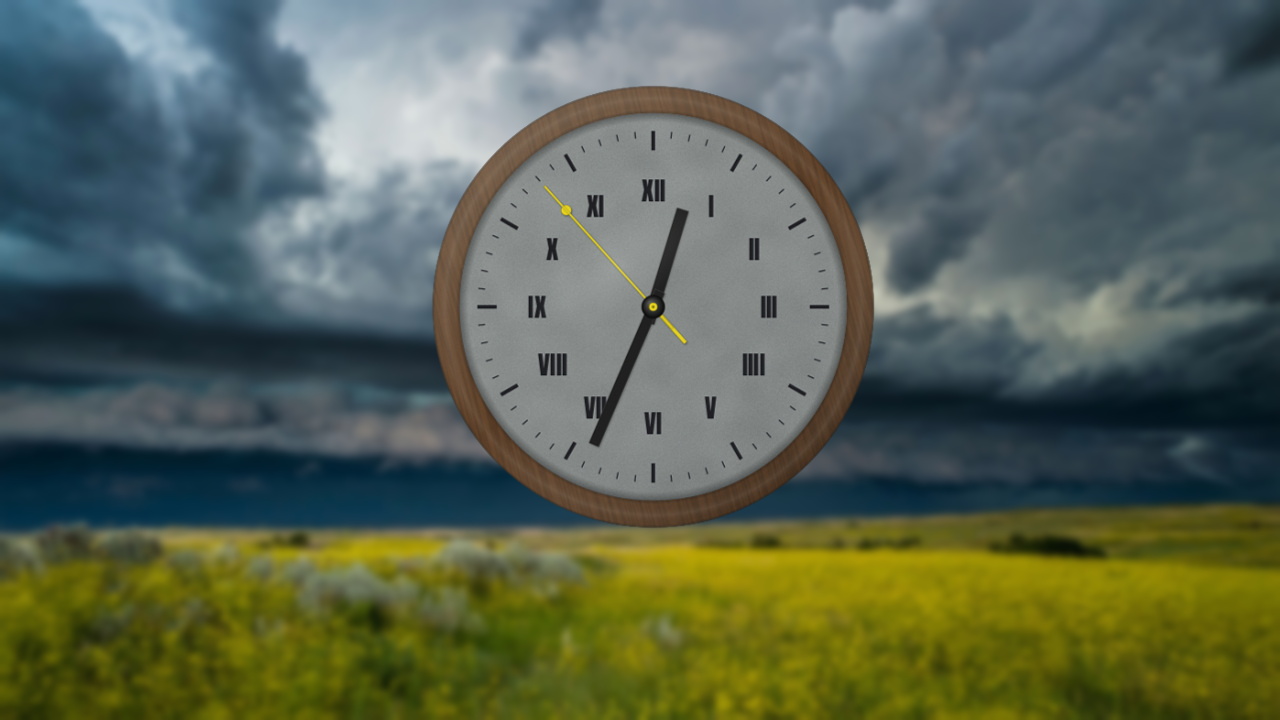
**12:33:53**
